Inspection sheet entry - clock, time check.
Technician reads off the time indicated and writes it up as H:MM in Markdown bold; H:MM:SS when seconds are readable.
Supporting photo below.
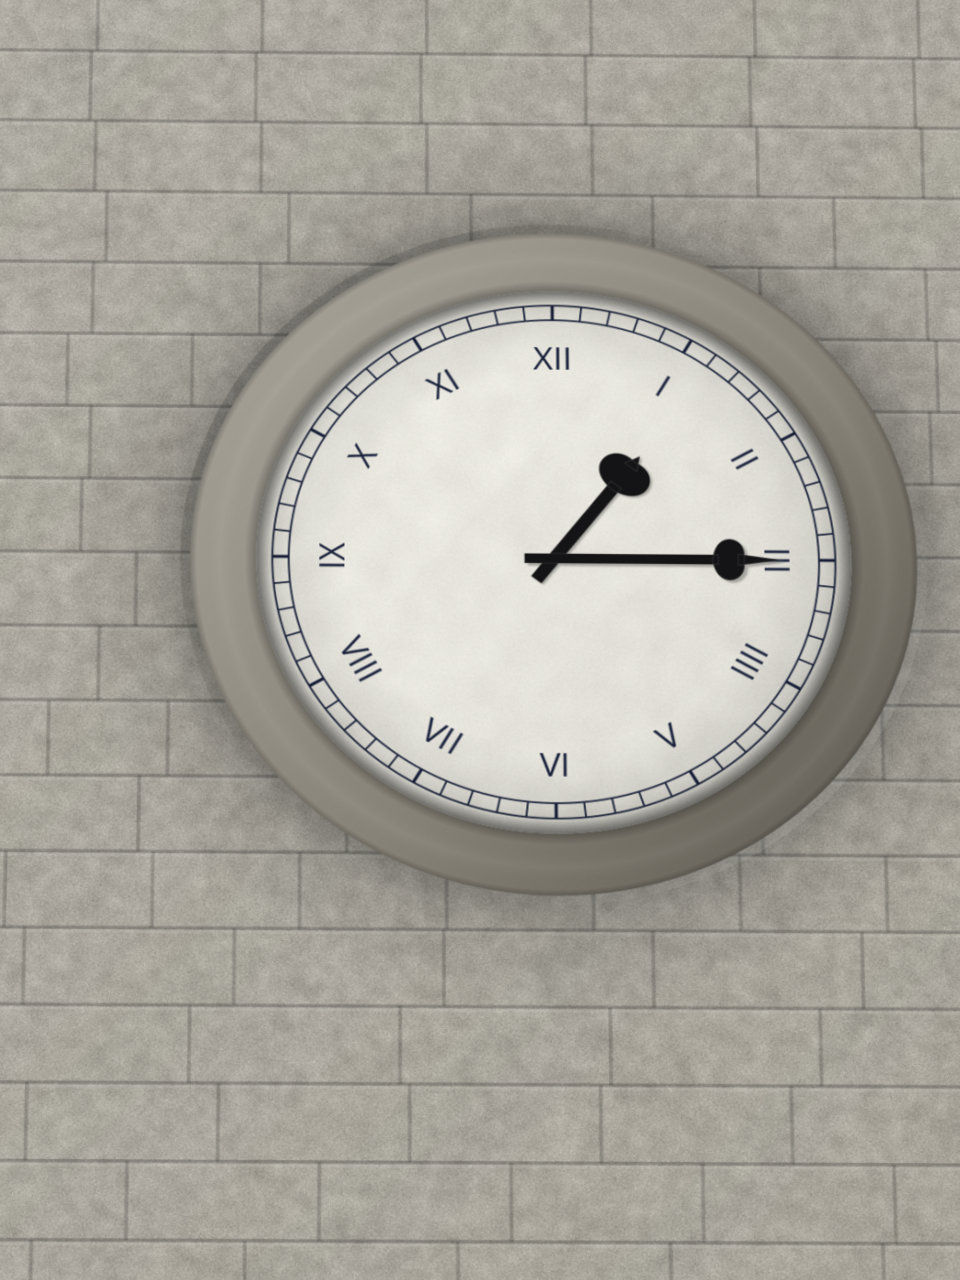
**1:15**
